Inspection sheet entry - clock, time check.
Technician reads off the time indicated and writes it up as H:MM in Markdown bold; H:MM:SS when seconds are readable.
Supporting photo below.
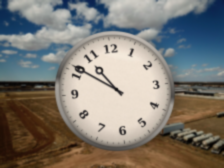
**10:51**
